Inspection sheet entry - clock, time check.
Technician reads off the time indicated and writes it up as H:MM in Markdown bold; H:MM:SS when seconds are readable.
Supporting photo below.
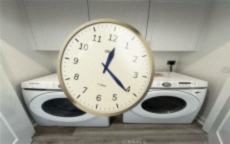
**12:21**
